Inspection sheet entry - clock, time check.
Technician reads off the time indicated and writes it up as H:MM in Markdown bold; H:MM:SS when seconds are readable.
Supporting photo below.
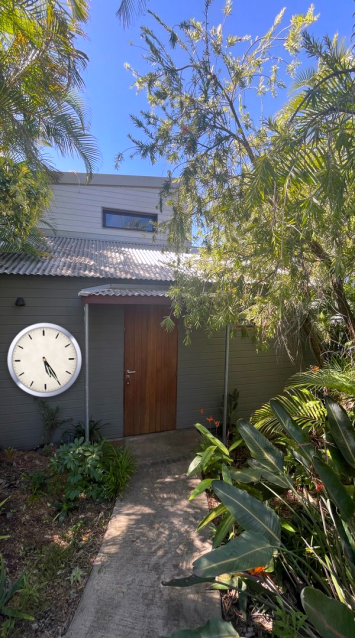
**5:25**
